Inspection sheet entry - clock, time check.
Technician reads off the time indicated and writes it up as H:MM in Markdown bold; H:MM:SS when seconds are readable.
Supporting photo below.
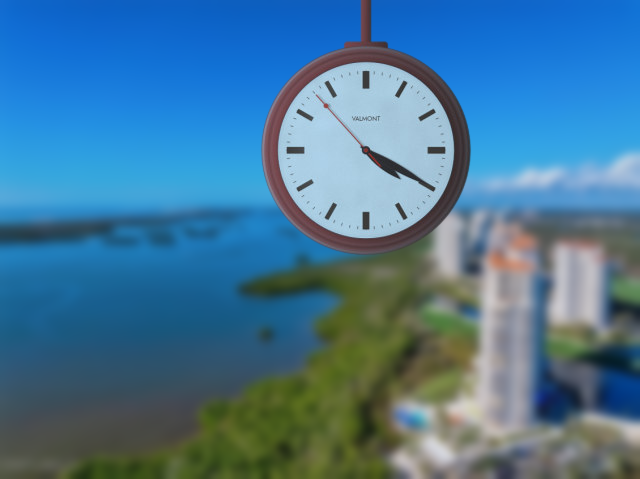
**4:19:53**
